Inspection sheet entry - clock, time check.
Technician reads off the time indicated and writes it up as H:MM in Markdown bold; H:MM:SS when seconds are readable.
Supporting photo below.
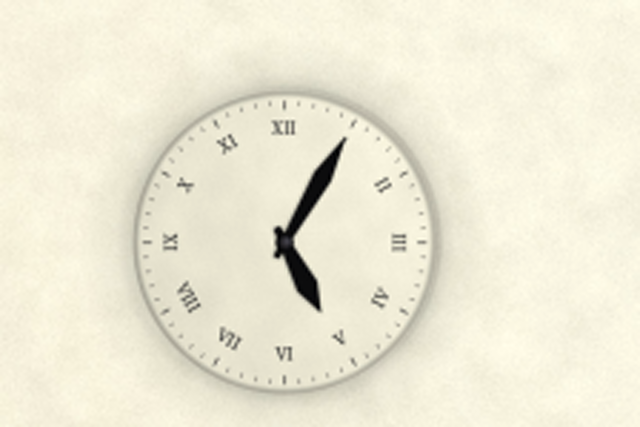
**5:05**
